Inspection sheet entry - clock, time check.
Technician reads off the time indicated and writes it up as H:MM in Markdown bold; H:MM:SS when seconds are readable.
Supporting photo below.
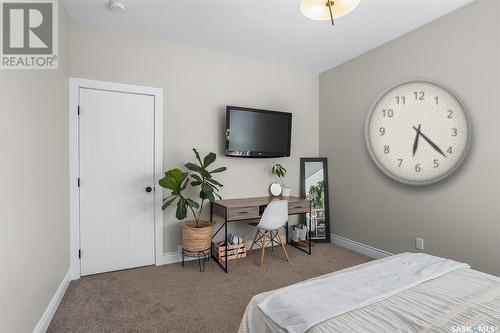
**6:22**
